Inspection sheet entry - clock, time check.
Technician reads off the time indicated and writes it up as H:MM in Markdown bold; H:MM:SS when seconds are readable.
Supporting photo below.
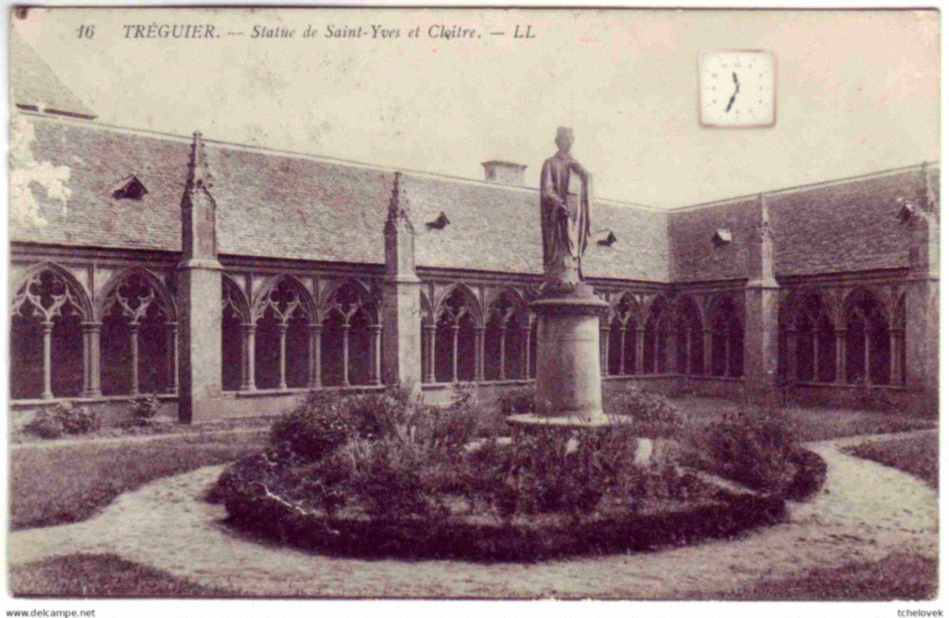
**11:34**
